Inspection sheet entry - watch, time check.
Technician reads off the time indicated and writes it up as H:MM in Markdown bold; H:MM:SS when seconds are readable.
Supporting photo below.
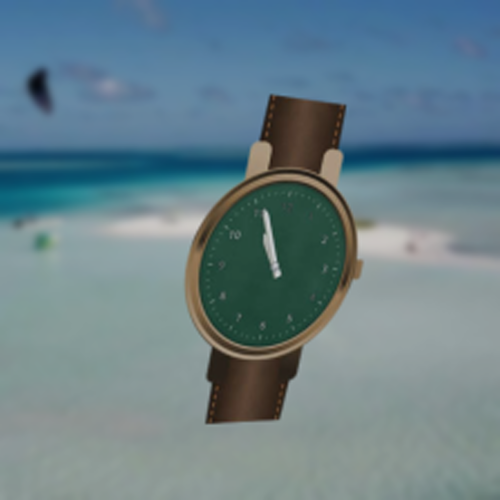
**10:56**
